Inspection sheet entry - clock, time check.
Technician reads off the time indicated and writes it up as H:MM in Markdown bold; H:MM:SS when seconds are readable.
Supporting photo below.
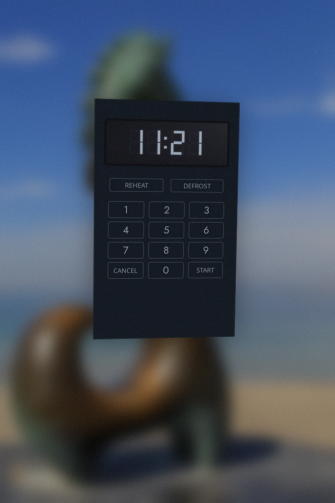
**11:21**
